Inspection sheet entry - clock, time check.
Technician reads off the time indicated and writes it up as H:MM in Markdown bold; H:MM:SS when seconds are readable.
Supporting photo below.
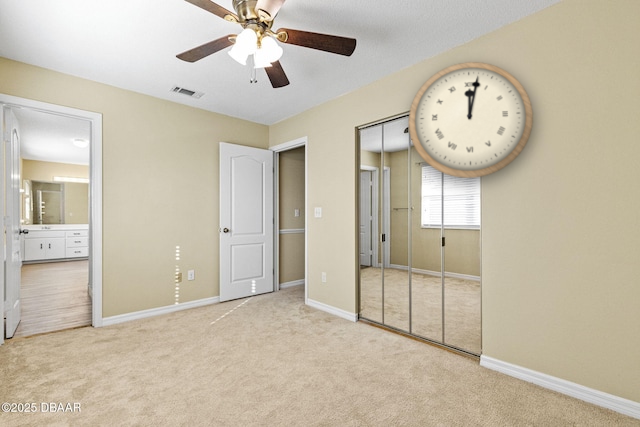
**12:02**
